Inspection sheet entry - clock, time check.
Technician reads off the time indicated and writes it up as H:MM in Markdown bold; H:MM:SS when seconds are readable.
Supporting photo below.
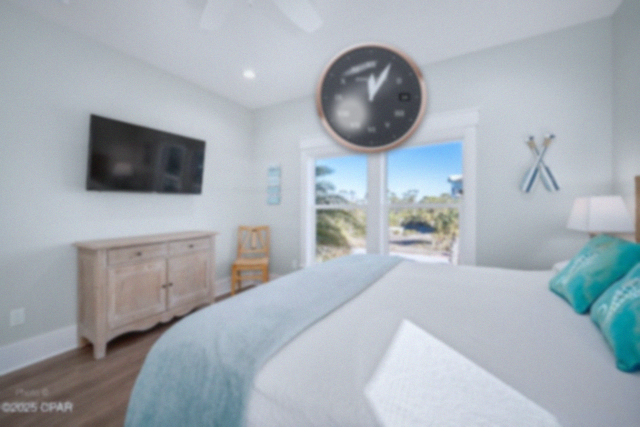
**12:05**
